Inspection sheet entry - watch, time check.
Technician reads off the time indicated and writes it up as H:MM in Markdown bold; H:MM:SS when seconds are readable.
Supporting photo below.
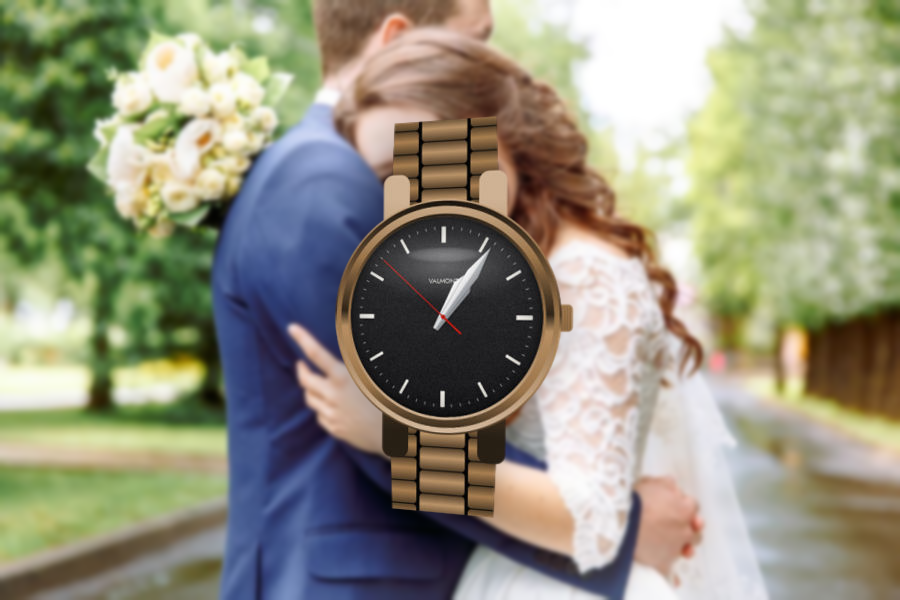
**1:05:52**
